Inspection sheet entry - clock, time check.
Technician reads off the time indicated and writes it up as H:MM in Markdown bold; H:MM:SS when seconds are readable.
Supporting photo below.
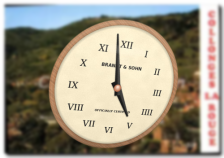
**4:58**
